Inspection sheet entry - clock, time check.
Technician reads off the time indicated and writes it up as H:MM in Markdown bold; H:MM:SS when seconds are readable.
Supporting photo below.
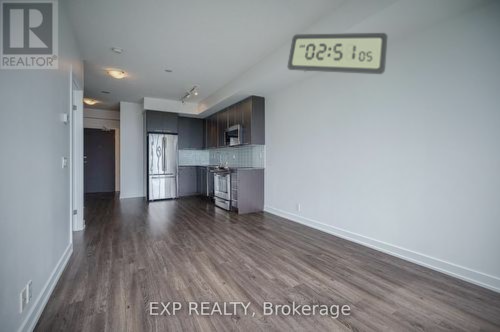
**2:51**
